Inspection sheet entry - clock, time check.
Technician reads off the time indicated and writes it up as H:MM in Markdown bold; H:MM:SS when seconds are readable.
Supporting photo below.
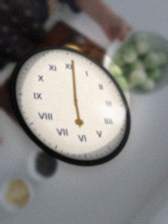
**6:01**
